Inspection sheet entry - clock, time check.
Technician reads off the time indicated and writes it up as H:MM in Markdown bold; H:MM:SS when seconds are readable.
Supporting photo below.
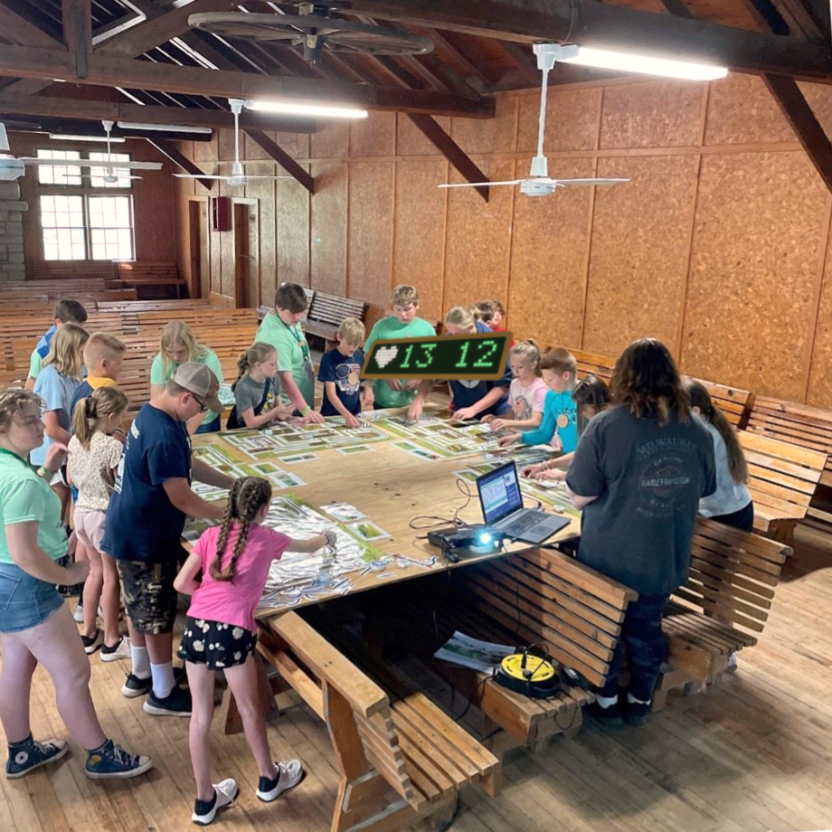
**13:12**
